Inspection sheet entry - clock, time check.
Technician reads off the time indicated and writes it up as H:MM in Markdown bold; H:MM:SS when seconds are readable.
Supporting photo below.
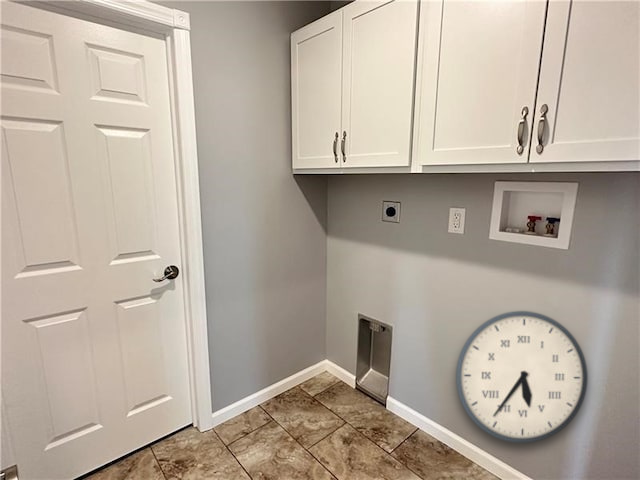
**5:36**
